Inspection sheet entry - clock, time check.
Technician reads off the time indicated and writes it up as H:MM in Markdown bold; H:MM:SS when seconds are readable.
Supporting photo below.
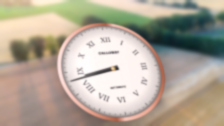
**8:43**
